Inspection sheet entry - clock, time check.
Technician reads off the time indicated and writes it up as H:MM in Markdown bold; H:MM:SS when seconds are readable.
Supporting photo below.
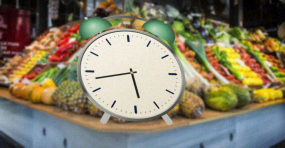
**5:43**
